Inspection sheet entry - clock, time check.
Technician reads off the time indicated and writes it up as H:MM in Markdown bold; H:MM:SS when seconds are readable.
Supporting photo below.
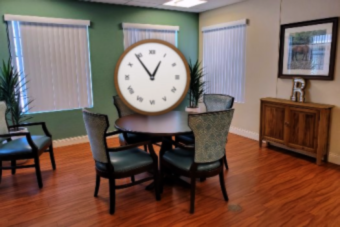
**12:54**
